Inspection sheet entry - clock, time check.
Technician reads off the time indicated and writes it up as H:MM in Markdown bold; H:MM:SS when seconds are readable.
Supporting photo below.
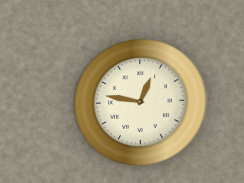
**12:47**
